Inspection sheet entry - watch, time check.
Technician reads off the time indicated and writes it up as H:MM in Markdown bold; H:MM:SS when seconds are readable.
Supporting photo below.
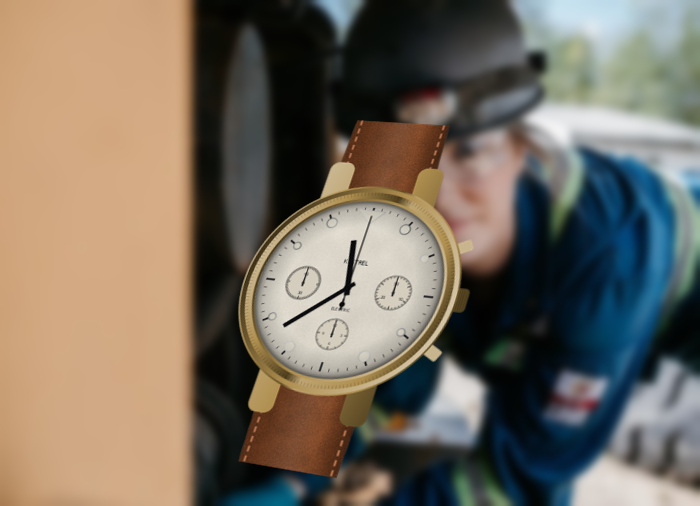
**11:38**
